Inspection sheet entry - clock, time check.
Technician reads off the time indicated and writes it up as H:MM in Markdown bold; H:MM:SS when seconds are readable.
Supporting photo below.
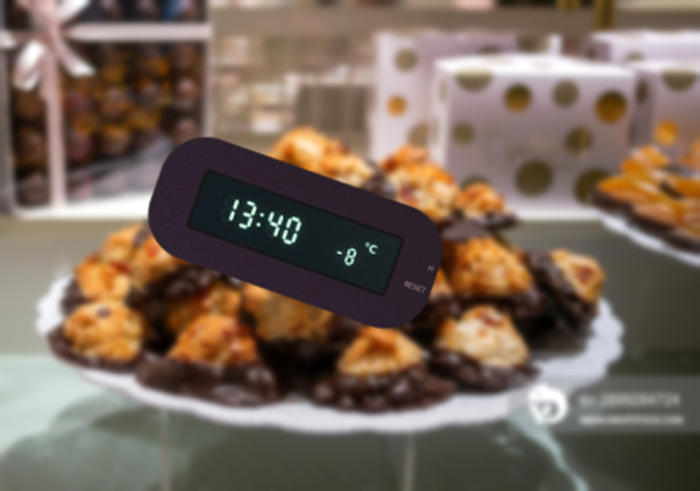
**13:40**
